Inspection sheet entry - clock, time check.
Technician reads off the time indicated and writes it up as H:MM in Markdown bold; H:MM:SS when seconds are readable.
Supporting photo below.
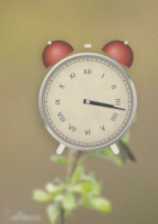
**3:17**
